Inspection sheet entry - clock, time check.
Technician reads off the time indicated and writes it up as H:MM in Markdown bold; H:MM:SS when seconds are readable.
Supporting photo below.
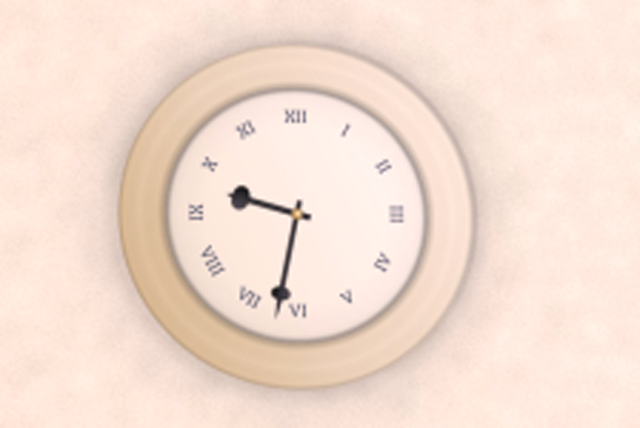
**9:32**
